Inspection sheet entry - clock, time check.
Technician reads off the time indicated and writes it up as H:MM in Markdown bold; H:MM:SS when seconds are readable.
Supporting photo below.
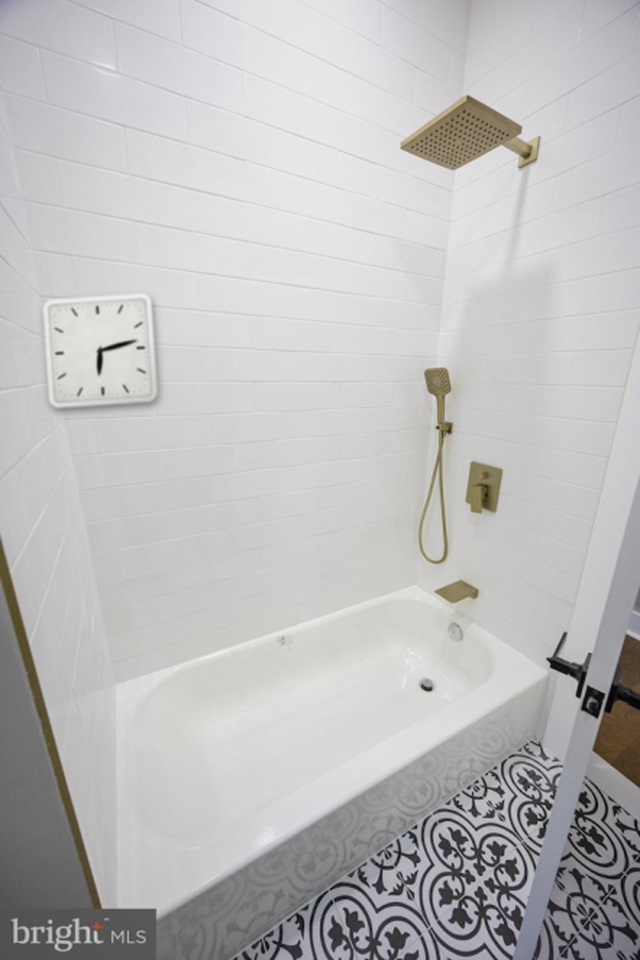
**6:13**
